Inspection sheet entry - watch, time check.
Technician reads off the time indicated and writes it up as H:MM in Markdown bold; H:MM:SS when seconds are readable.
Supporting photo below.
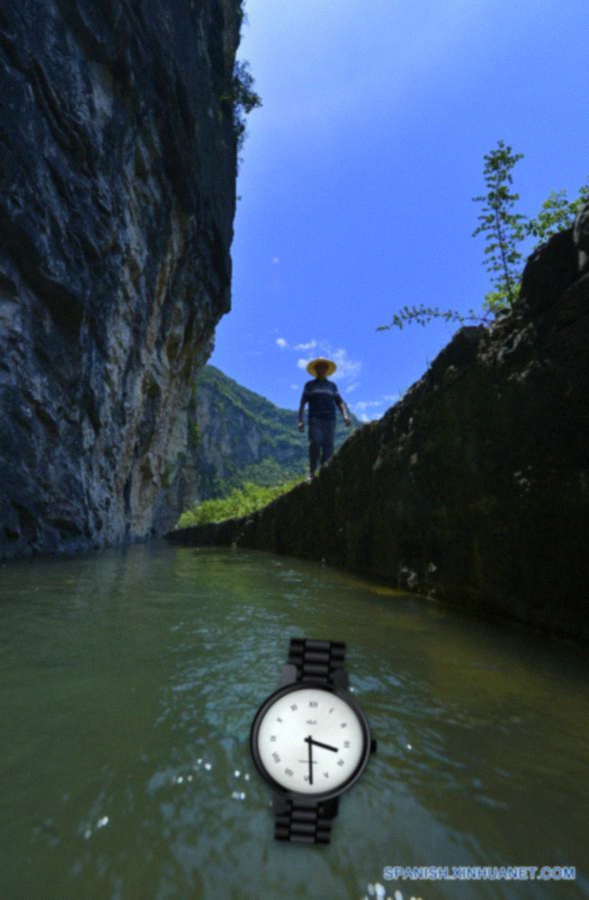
**3:29**
